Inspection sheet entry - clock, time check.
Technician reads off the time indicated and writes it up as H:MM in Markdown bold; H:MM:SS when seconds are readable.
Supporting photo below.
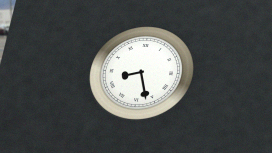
**8:27**
